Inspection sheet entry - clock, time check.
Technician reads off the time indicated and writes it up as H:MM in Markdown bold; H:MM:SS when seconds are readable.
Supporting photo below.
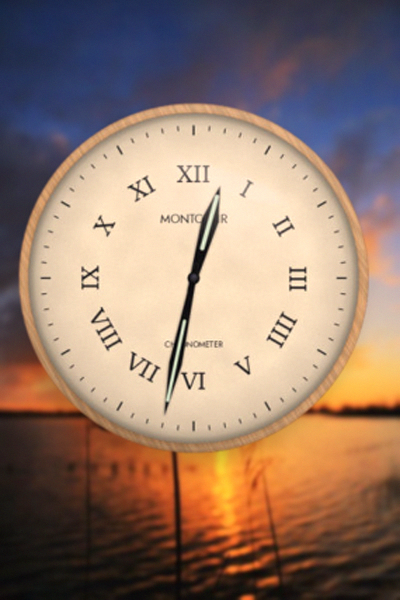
**12:32**
